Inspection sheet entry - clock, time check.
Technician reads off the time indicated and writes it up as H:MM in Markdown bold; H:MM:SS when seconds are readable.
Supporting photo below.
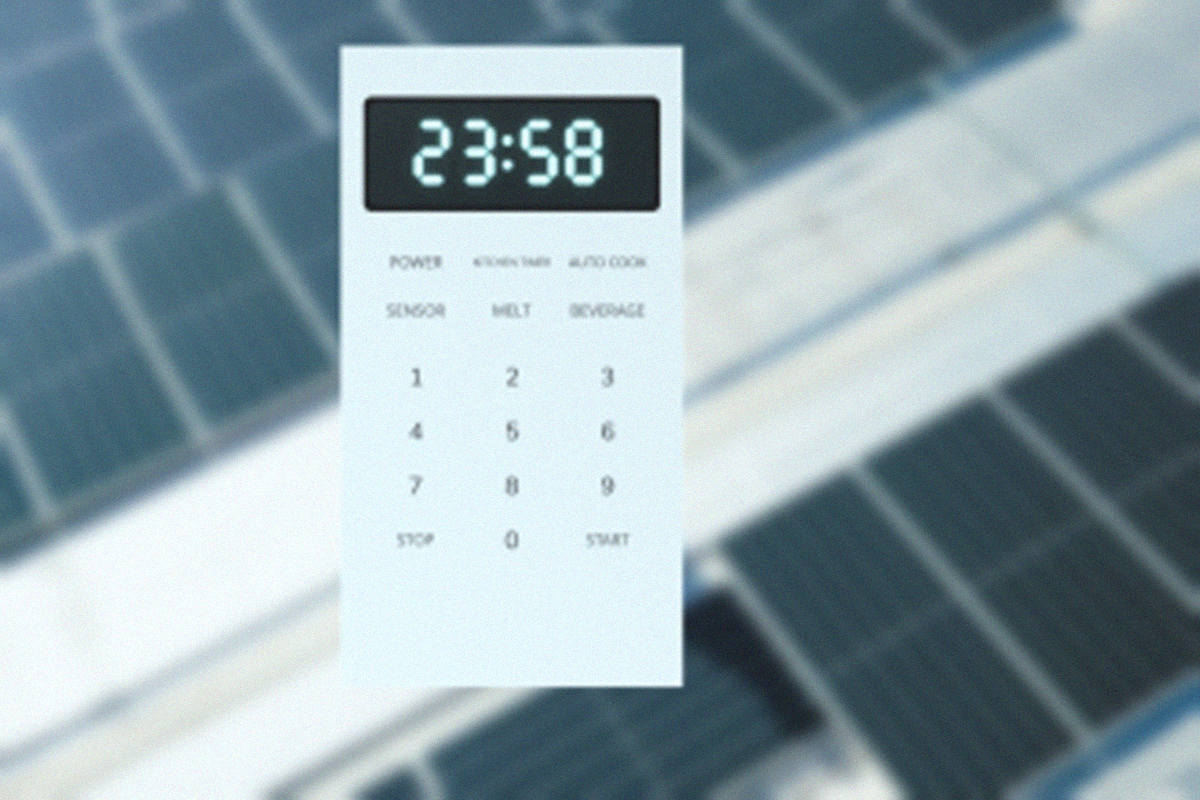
**23:58**
